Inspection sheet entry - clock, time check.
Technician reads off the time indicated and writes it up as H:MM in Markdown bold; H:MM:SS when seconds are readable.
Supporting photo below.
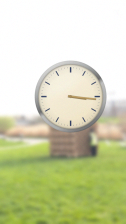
**3:16**
